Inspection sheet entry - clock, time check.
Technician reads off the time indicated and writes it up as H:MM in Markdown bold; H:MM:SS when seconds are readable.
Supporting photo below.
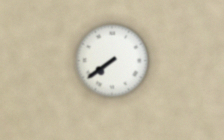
**7:39**
